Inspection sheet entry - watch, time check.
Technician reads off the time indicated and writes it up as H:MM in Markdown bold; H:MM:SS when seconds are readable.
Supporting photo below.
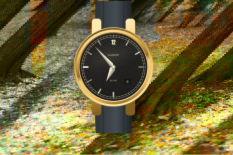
**6:53**
